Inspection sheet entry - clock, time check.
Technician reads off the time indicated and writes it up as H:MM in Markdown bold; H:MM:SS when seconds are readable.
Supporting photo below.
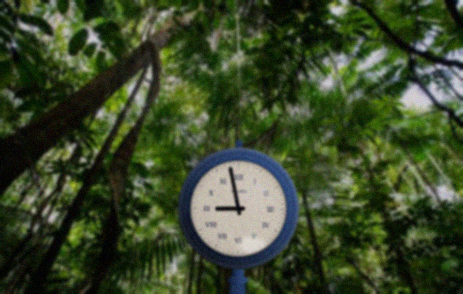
**8:58**
